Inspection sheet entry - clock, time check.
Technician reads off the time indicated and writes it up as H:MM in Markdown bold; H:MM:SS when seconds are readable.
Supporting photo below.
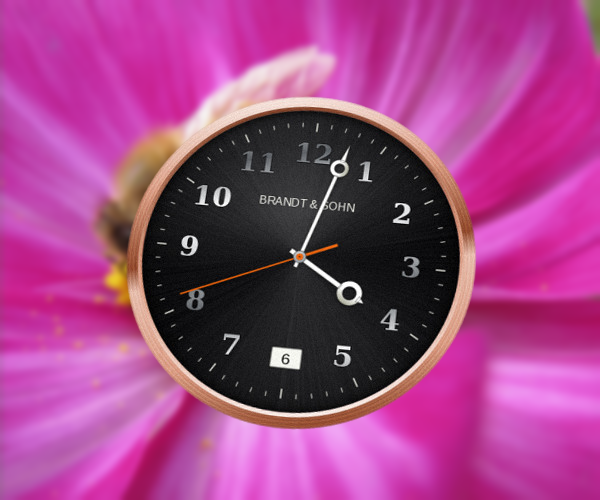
**4:02:41**
